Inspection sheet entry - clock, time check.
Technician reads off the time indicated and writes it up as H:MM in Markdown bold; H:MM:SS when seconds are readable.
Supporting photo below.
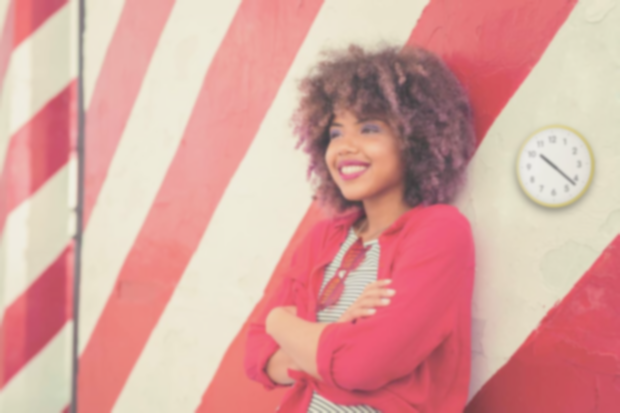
**10:22**
